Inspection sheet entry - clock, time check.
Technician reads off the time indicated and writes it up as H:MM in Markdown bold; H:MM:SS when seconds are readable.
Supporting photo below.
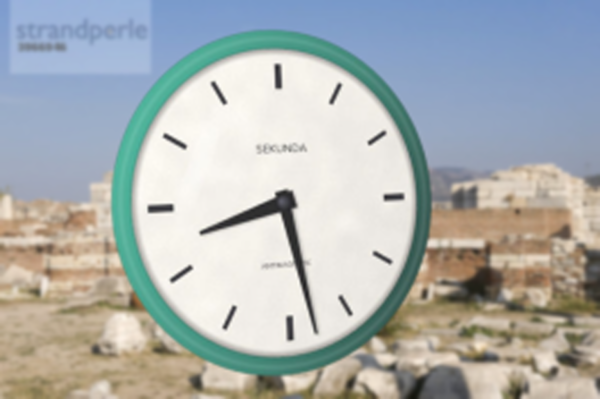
**8:28**
